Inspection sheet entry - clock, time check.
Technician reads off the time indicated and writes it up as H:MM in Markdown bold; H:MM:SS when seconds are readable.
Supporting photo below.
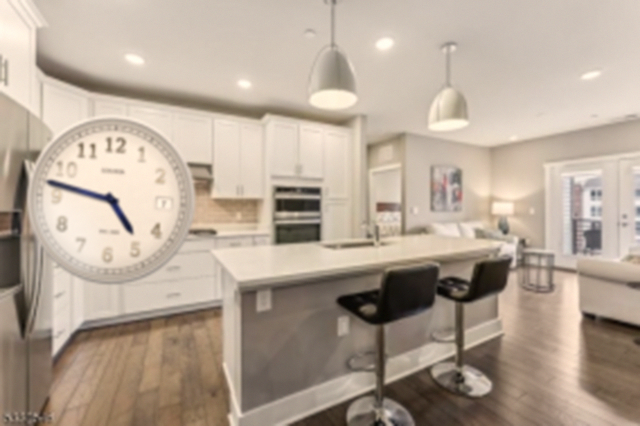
**4:47**
